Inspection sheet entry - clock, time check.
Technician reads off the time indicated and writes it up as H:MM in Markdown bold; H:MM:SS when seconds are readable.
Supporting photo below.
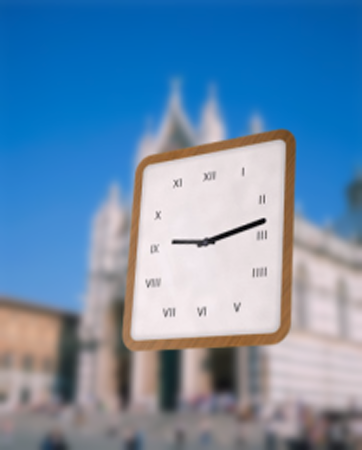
**9:13**
